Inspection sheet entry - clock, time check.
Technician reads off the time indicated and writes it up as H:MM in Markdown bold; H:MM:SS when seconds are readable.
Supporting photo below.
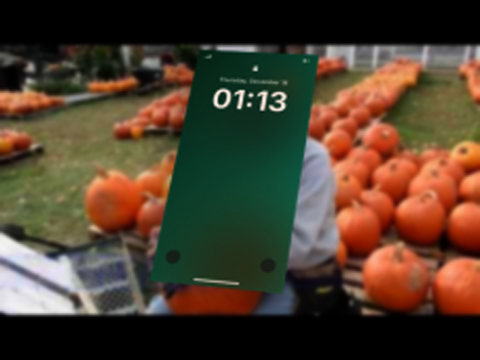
**1:13**
